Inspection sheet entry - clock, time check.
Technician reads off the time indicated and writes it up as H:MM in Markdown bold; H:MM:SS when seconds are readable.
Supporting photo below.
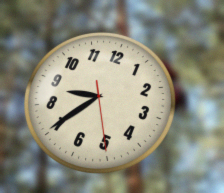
**8:35:25**
